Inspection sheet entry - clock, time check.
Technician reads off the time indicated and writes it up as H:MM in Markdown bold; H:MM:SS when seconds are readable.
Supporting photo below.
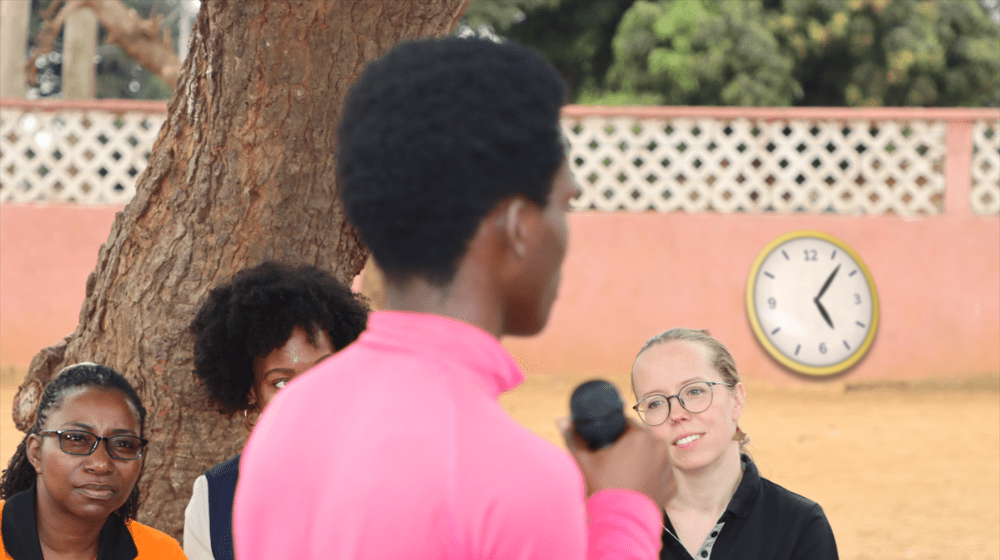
**5:07**
